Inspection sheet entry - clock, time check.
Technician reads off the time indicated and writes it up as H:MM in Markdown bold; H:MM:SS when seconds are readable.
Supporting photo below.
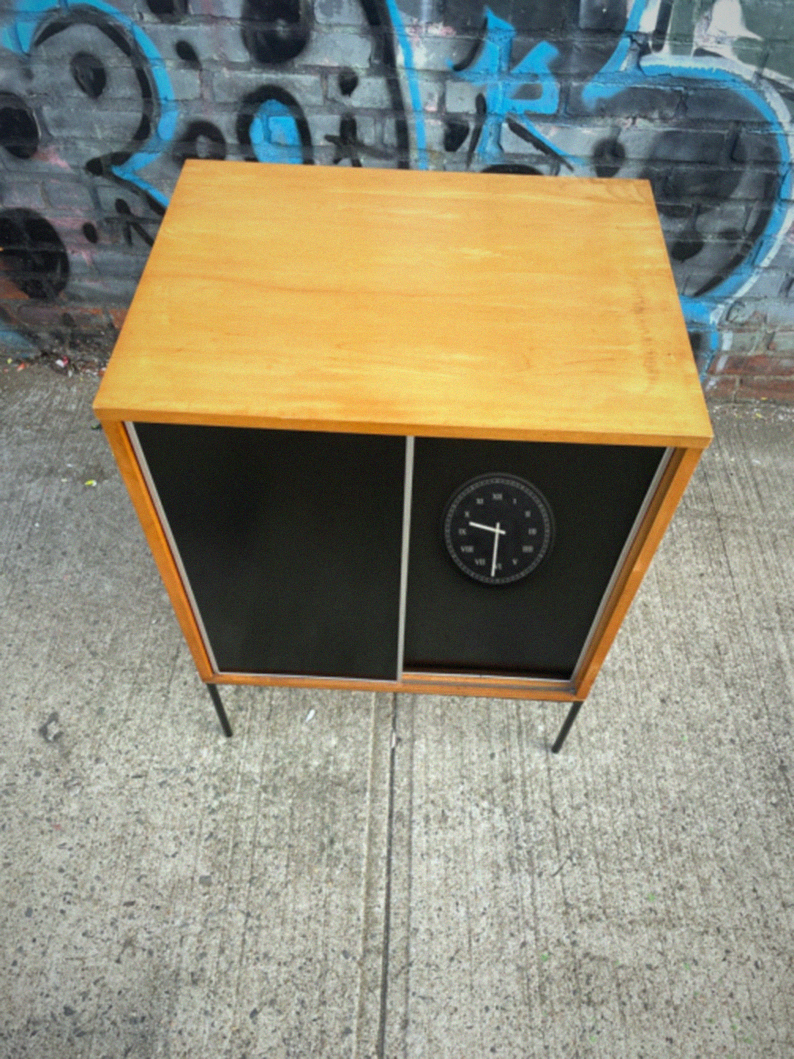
**9:31**
